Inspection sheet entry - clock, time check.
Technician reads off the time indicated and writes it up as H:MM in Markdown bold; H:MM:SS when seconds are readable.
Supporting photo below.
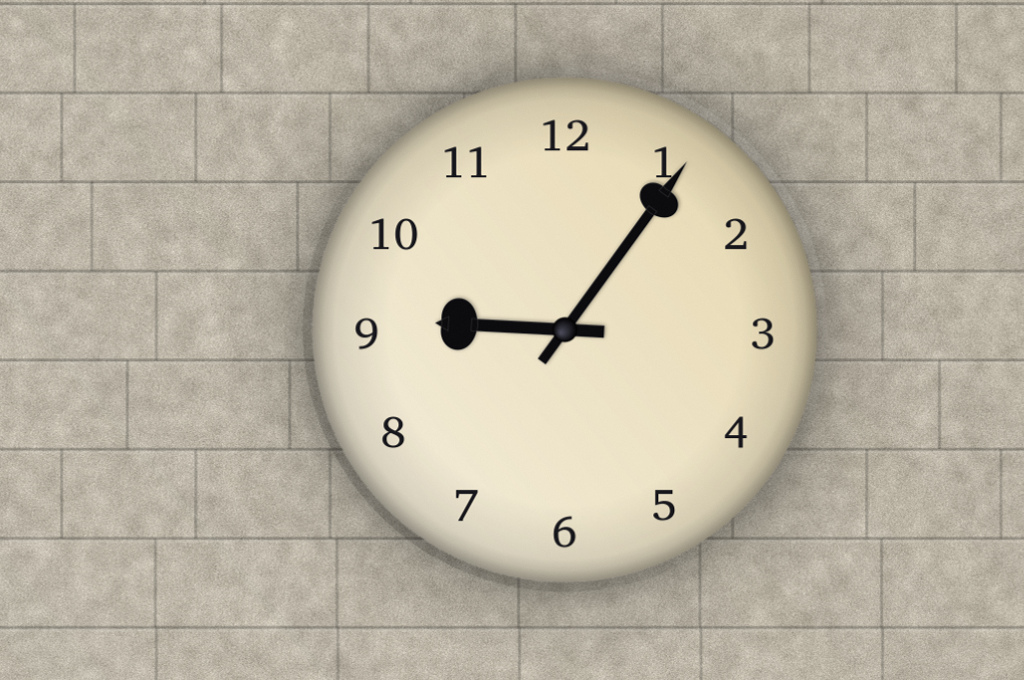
**9:06**
